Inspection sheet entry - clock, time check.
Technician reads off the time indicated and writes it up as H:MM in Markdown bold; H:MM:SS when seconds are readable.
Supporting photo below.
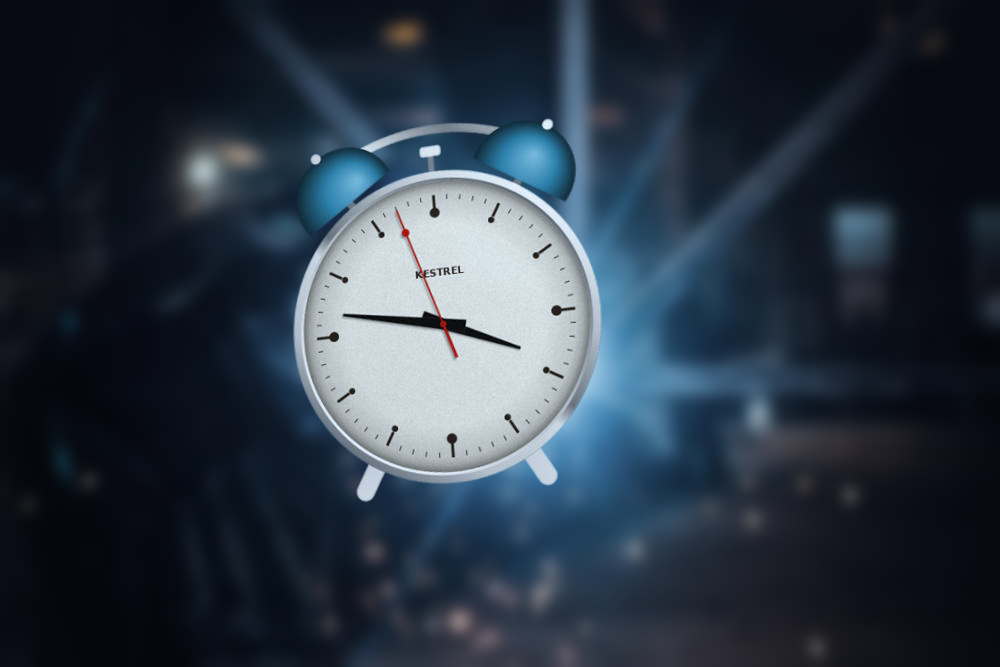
**3:46:57**
